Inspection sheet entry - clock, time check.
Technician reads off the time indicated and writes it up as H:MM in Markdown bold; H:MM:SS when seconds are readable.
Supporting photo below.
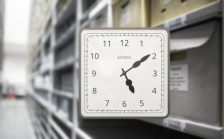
**5:09**
